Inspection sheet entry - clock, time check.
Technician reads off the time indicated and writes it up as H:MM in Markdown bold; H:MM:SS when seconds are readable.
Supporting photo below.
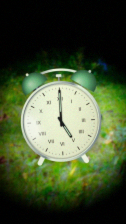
**5:00**
